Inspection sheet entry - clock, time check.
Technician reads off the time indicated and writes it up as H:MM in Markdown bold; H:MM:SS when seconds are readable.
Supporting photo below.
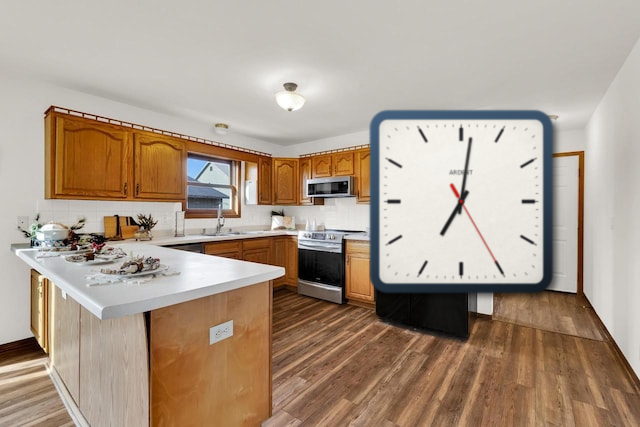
**7:01:25**
